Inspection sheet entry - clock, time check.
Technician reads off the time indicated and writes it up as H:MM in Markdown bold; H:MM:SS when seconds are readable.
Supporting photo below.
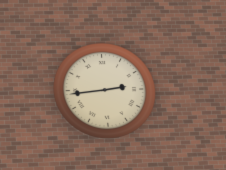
**2:44**
